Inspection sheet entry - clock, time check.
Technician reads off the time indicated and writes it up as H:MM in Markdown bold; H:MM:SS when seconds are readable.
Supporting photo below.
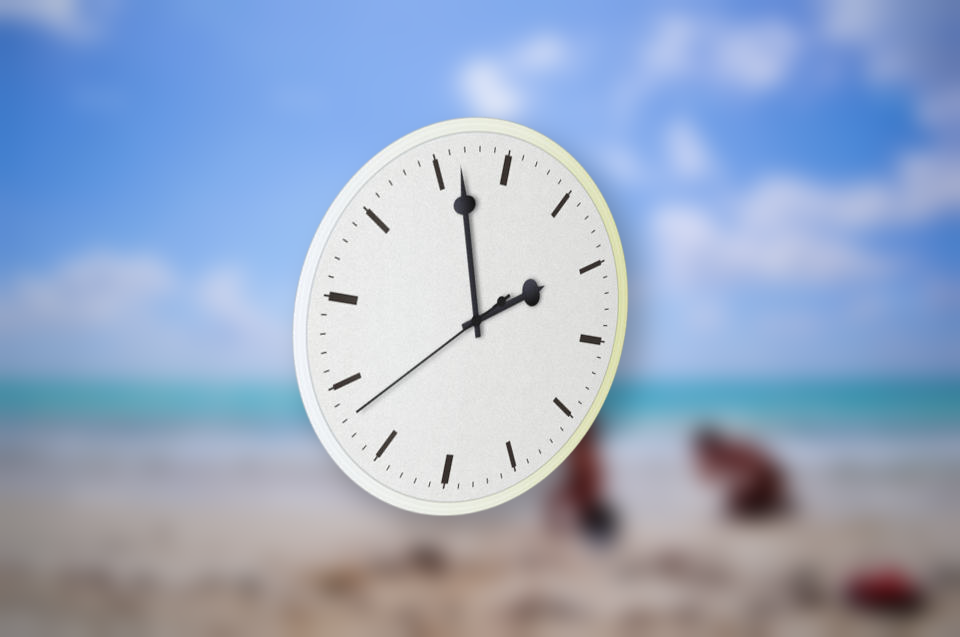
**1:56:38**
